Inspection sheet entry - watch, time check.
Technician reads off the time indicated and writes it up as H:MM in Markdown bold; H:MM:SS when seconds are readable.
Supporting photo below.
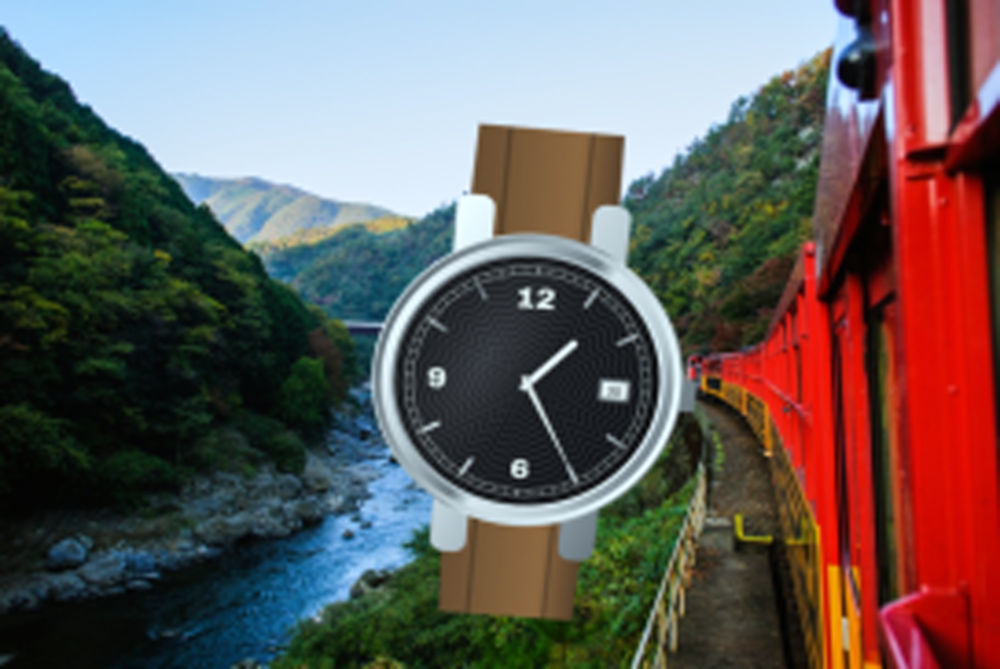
**1:25**
